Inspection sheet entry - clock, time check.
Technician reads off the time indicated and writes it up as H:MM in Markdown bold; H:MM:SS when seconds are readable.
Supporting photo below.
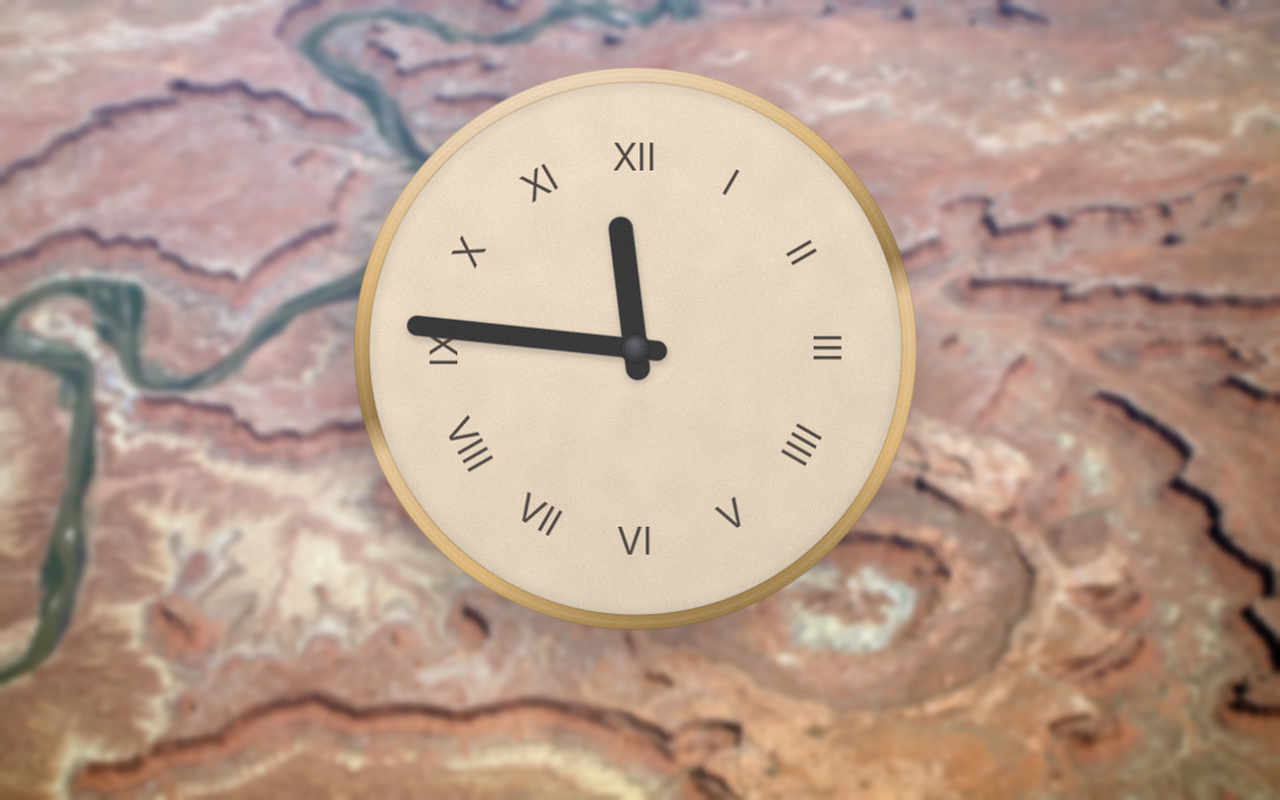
**11:46**
